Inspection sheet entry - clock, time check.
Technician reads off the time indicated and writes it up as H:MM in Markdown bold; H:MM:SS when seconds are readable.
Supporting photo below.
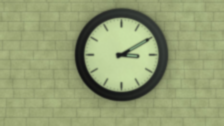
**3:10**
